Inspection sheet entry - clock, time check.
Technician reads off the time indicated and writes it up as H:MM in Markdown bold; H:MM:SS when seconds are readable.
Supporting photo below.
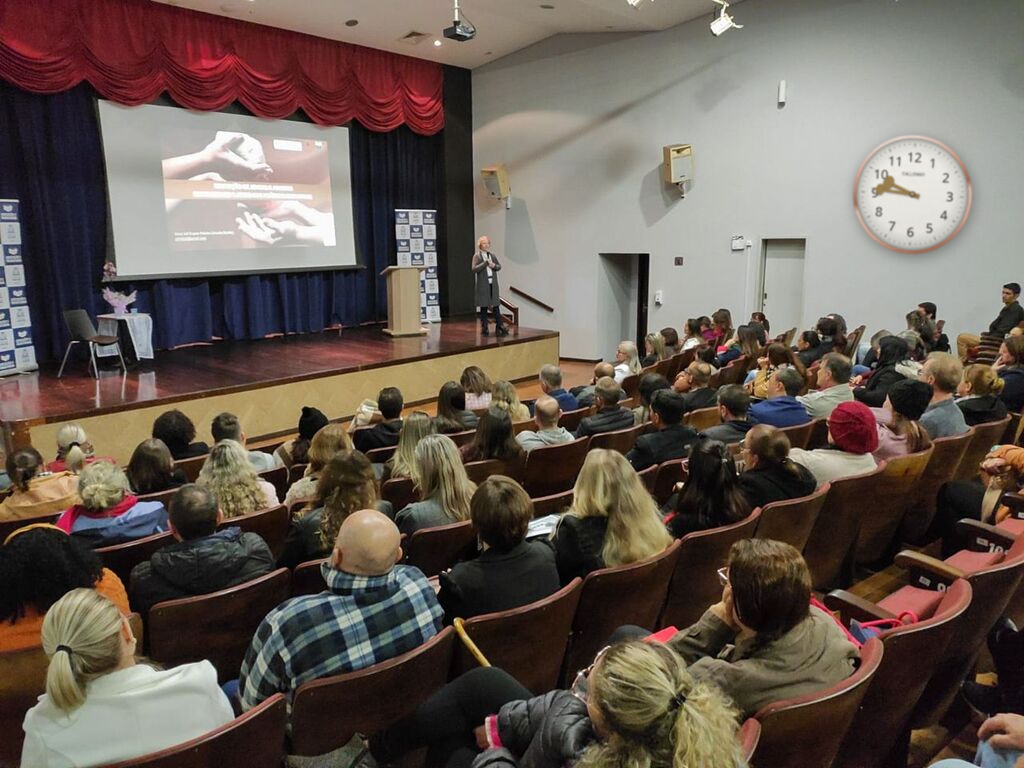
**9:46**
